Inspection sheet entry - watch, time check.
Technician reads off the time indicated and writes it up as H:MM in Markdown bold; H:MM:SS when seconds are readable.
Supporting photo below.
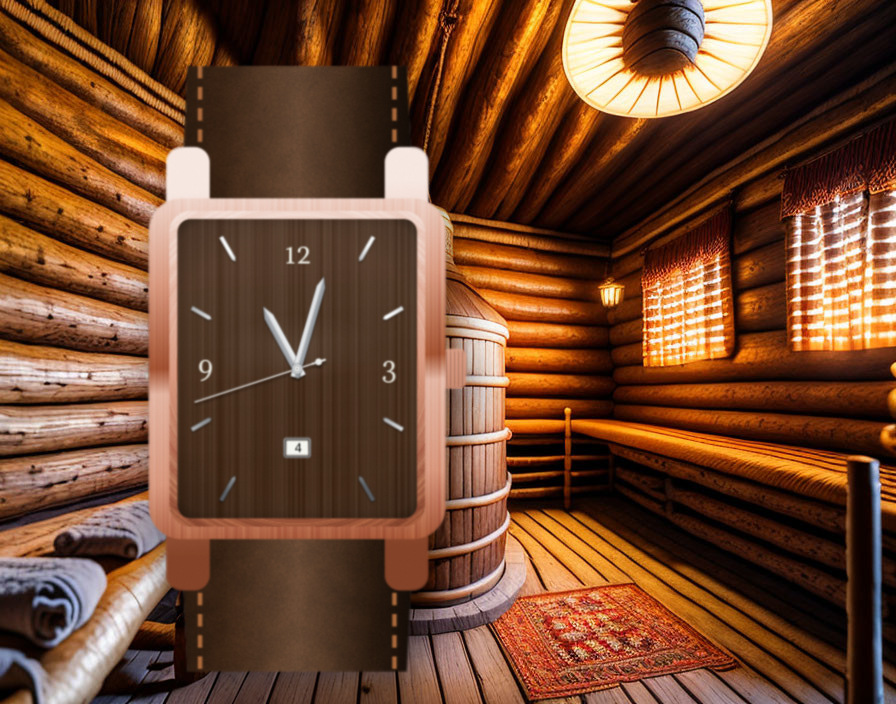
**11:02:42**
